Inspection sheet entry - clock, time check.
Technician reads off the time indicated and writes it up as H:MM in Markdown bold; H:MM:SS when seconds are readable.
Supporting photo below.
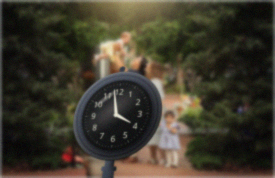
**3:58**
